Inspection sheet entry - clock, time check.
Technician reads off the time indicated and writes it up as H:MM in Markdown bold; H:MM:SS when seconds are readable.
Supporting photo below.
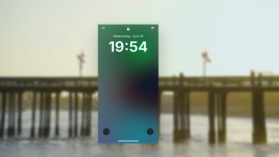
**19:54**
